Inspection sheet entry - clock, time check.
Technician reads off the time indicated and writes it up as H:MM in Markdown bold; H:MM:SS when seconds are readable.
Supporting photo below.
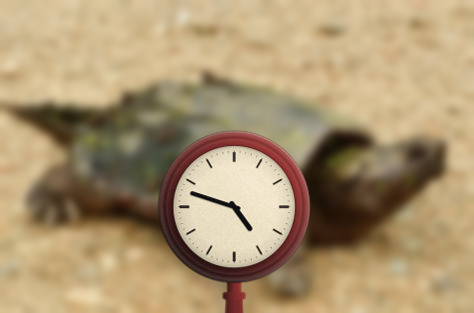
**4:48**
